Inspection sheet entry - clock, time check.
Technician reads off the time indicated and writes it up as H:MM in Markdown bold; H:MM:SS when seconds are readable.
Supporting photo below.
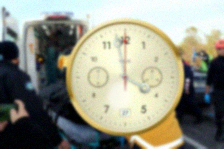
**3:58**
